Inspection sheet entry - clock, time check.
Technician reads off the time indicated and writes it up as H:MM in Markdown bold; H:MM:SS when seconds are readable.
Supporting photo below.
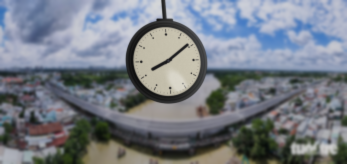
**8:09**
